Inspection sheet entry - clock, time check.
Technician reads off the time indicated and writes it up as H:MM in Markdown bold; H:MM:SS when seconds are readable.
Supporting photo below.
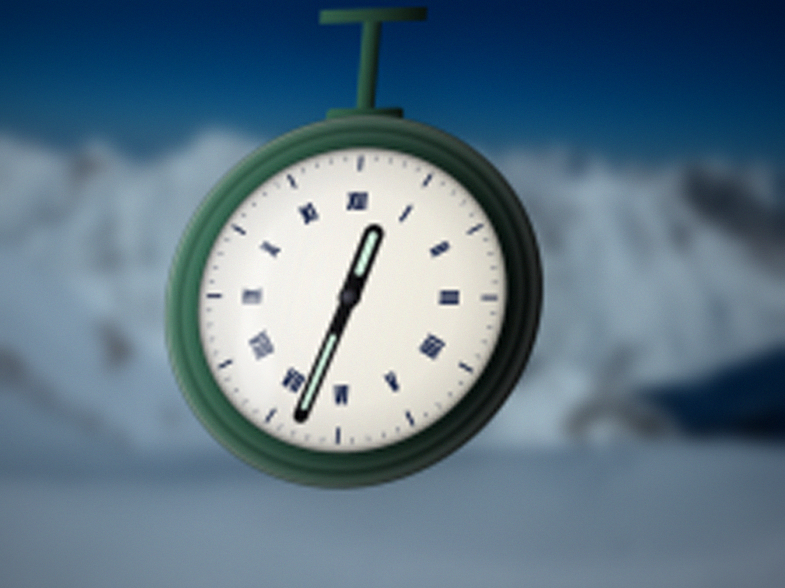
**12:33**
